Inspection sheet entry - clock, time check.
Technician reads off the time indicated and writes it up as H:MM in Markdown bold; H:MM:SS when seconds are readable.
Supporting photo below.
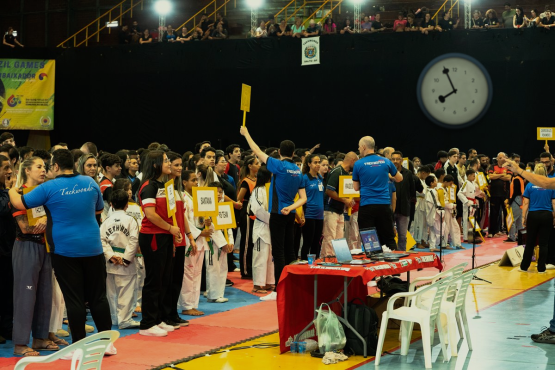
**7:56**
